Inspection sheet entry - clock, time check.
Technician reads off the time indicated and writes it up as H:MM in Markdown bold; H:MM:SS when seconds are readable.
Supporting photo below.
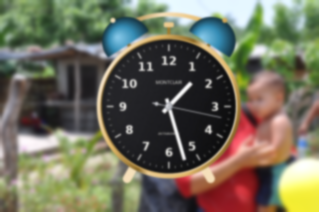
**1:27:17**
